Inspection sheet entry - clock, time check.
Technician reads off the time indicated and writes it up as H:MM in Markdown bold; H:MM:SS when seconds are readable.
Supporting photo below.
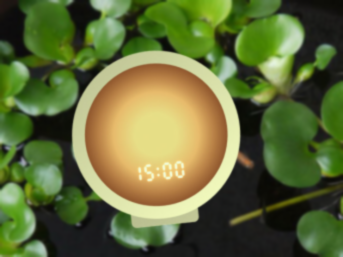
**15:00**
